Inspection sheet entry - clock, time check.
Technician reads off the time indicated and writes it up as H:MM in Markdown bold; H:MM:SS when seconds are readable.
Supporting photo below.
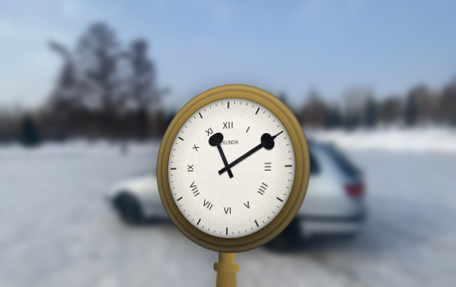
**11:10**
